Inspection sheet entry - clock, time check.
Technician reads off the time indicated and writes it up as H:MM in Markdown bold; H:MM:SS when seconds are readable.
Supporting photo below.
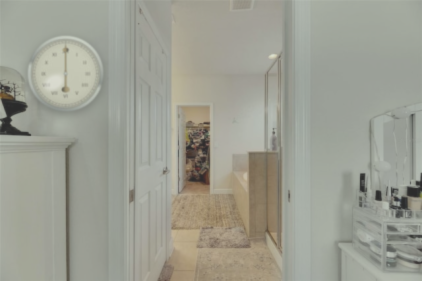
**6:00**
